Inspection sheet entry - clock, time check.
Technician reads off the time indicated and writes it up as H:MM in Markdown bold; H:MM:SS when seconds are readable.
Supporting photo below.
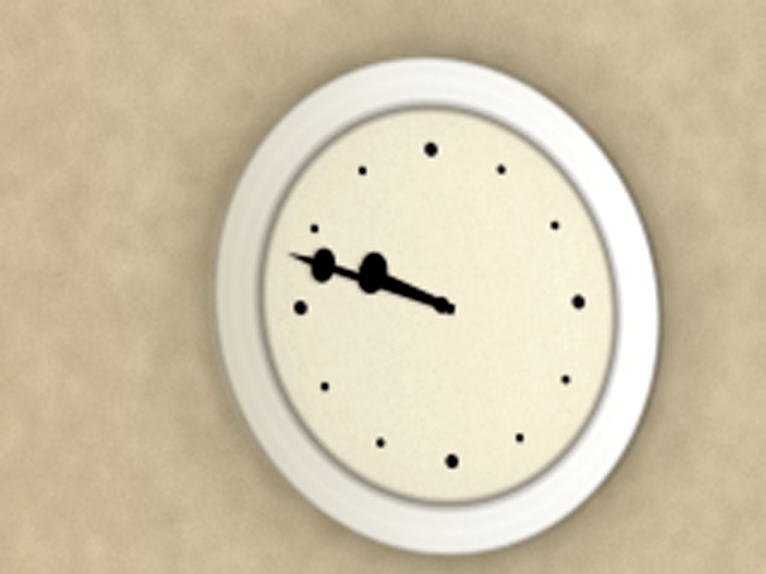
**9:48**
